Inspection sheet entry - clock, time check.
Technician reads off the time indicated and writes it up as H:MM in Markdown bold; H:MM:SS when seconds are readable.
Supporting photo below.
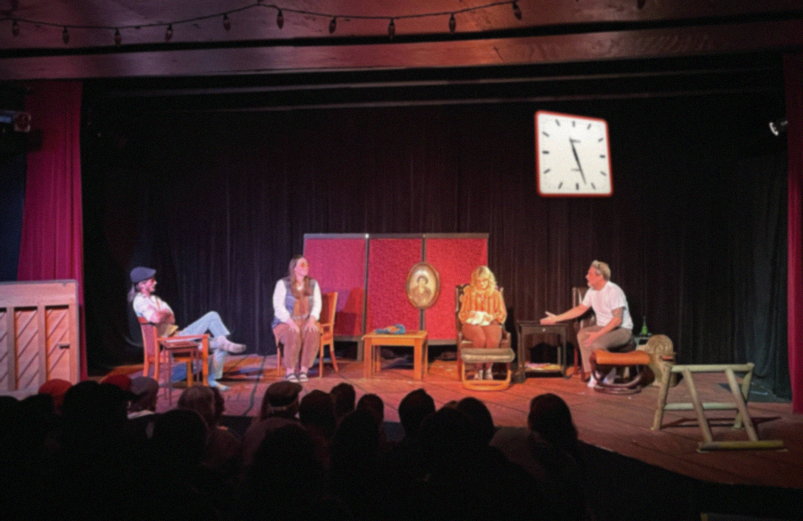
**11:27**
